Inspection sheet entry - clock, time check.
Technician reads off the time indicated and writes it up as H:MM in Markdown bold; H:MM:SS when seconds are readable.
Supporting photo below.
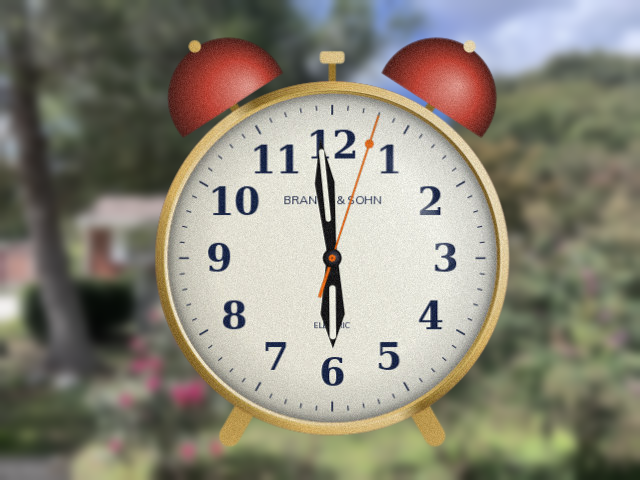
**5:59:03**
